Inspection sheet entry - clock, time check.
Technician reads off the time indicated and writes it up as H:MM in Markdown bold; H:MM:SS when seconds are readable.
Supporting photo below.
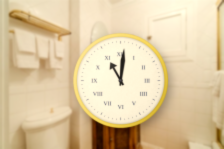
**11:01**
